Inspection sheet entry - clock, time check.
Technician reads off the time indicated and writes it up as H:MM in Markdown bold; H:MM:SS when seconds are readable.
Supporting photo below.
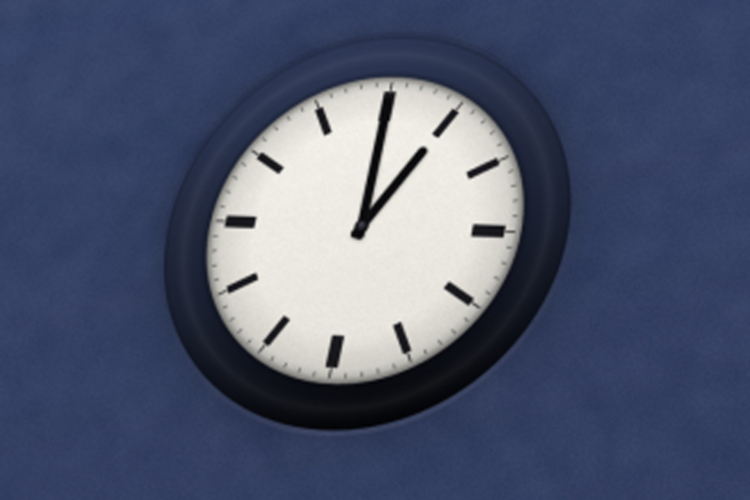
**1:00**
